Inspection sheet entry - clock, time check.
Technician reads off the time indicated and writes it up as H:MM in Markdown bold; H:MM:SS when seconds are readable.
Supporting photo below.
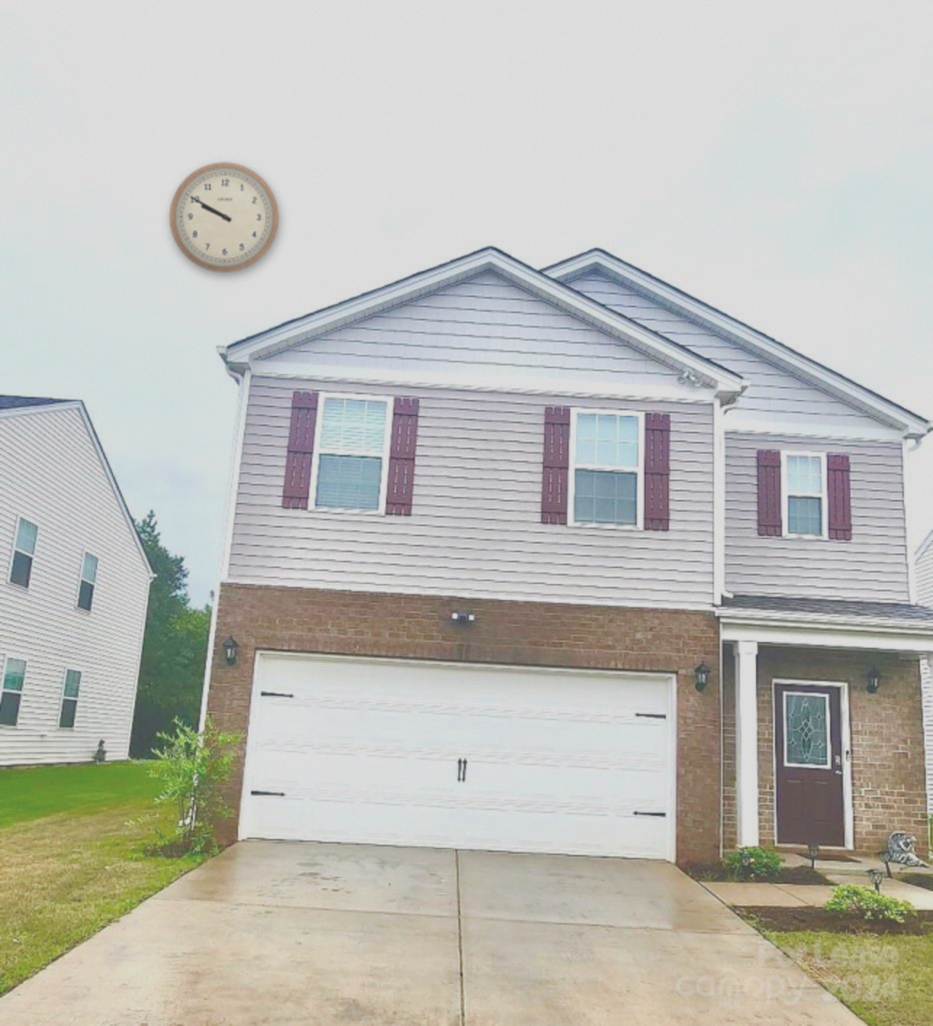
**9:50**
